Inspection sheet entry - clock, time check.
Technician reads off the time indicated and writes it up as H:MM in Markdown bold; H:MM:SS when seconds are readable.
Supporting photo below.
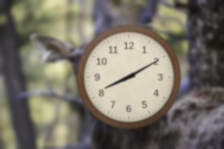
**8:10**
